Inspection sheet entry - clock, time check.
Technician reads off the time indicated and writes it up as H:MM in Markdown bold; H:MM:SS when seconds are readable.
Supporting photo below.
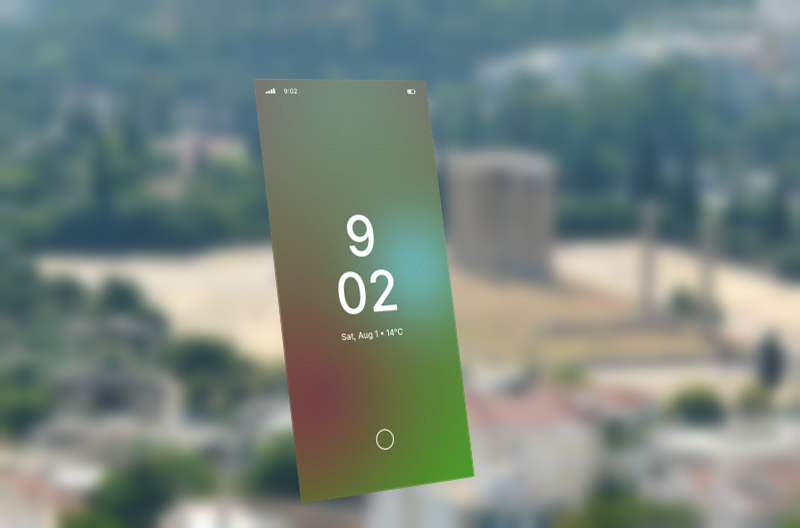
**9:02**
